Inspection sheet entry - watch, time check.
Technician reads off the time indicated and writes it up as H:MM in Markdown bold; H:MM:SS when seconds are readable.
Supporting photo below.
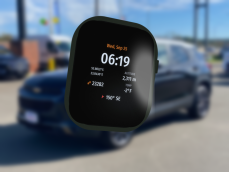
**6:19**
